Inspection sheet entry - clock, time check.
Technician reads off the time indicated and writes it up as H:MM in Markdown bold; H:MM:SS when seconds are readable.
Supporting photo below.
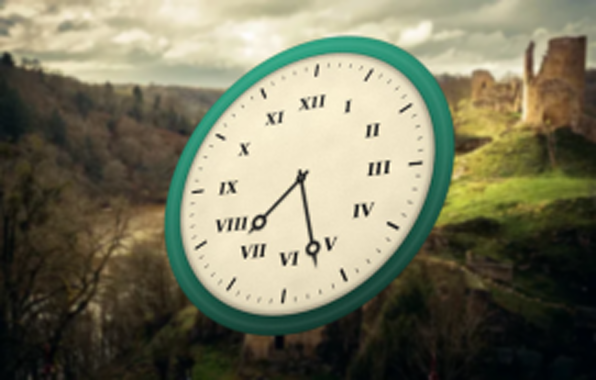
**7:27**
